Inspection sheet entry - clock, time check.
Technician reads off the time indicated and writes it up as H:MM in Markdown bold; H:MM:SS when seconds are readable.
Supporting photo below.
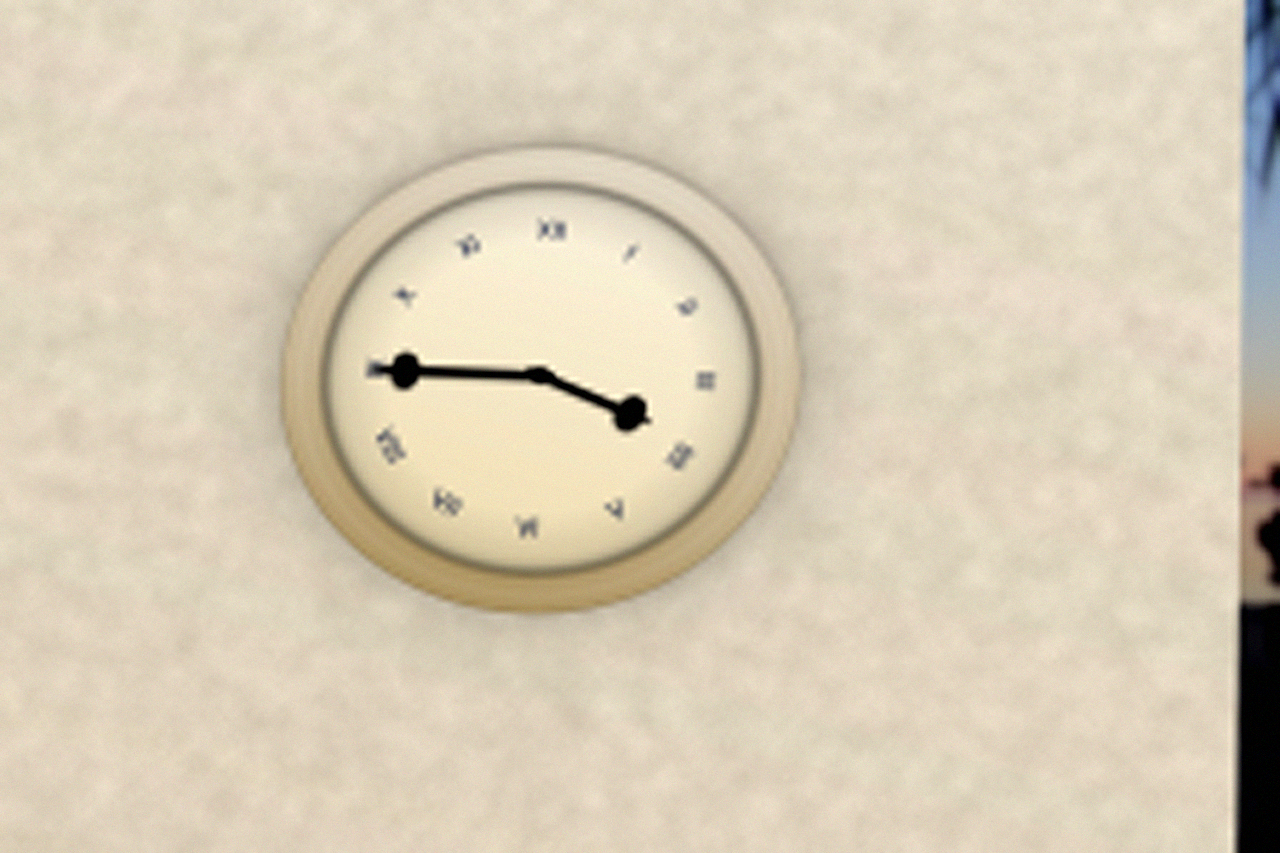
**3:45**
